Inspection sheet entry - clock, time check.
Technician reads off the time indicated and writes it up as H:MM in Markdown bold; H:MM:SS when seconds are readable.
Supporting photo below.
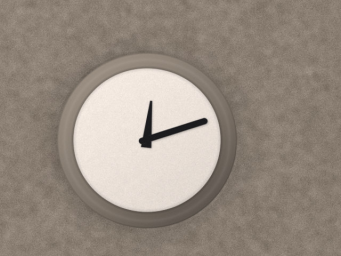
**12:12**
